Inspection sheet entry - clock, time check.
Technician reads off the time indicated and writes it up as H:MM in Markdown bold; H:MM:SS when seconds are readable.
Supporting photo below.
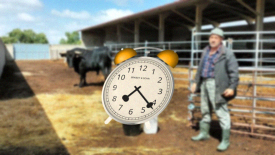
**7:22**
